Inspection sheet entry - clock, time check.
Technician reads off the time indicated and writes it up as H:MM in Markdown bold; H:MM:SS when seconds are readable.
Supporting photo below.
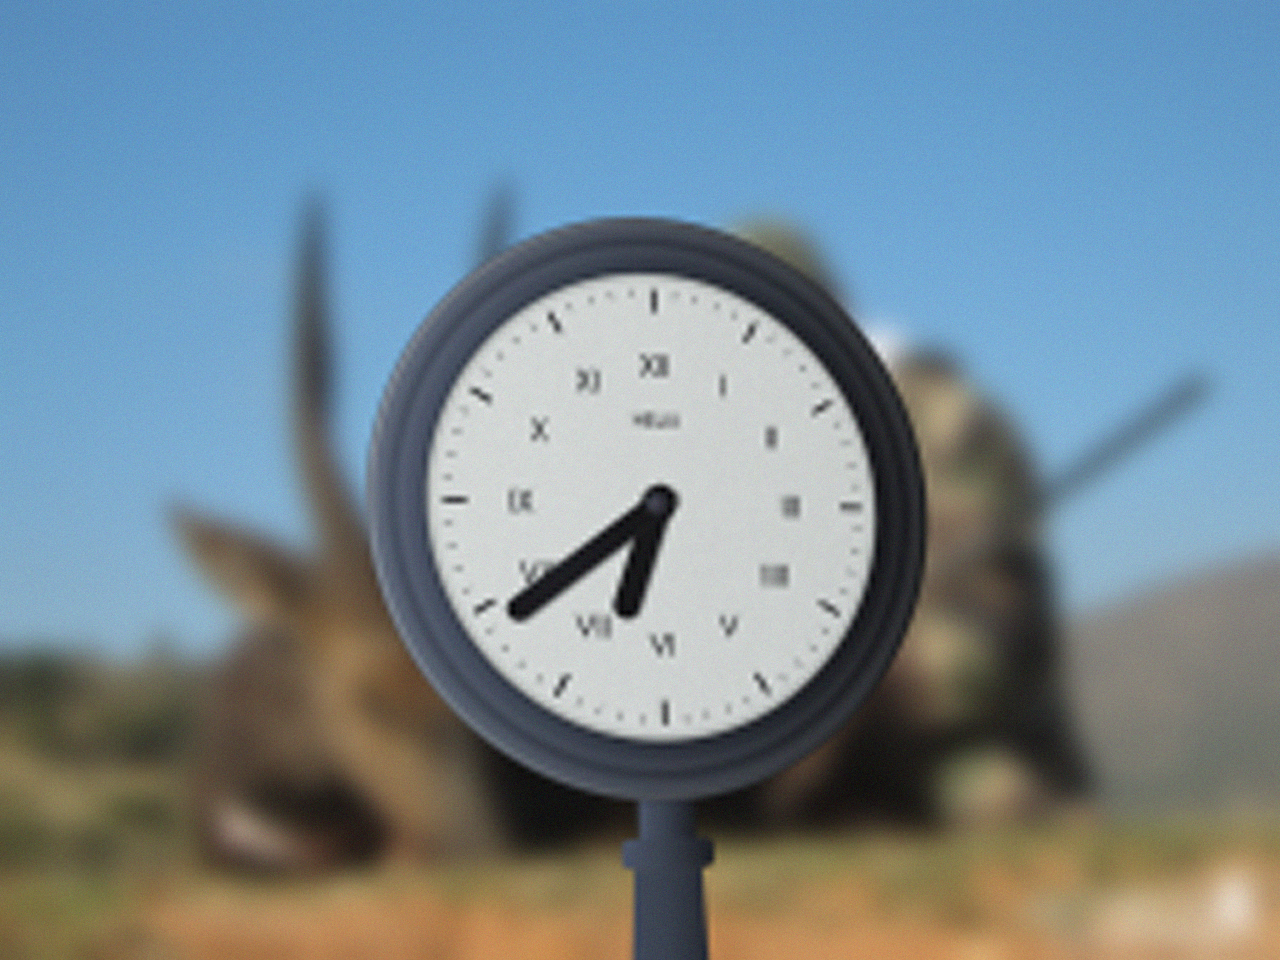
**6:39**
